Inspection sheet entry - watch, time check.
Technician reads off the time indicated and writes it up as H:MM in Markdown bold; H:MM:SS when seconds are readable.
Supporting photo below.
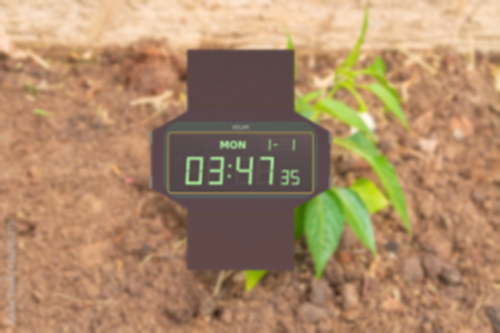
**3:47:35**
